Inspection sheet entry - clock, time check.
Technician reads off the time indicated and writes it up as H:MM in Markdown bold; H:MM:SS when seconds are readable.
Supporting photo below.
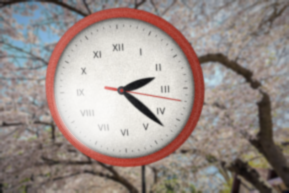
**2:22:17**
